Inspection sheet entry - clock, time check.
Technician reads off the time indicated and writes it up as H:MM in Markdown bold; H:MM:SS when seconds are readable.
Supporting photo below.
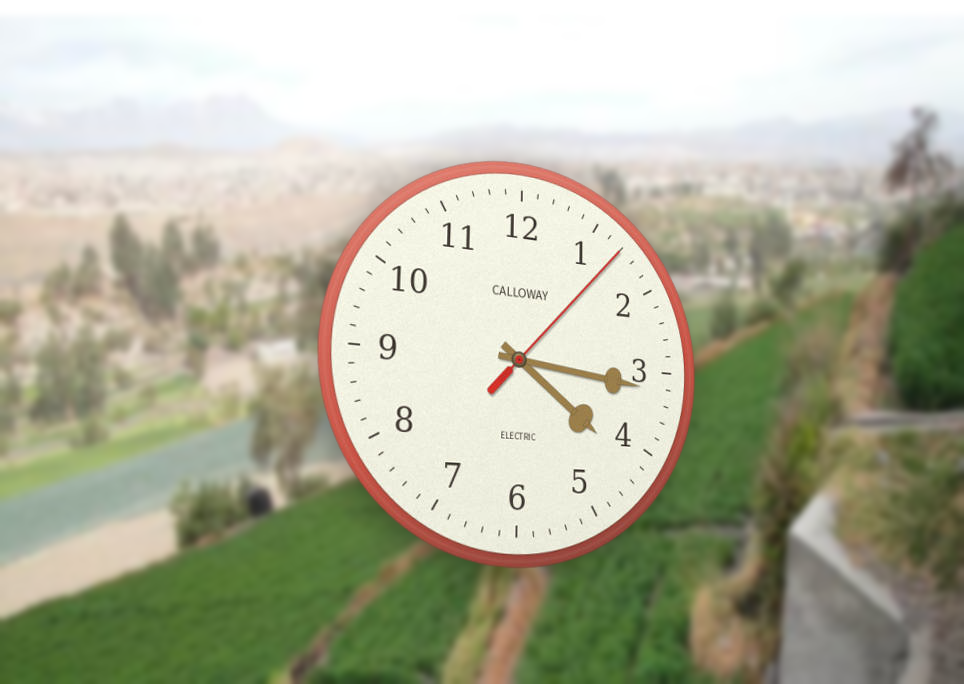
**4:16:07**
